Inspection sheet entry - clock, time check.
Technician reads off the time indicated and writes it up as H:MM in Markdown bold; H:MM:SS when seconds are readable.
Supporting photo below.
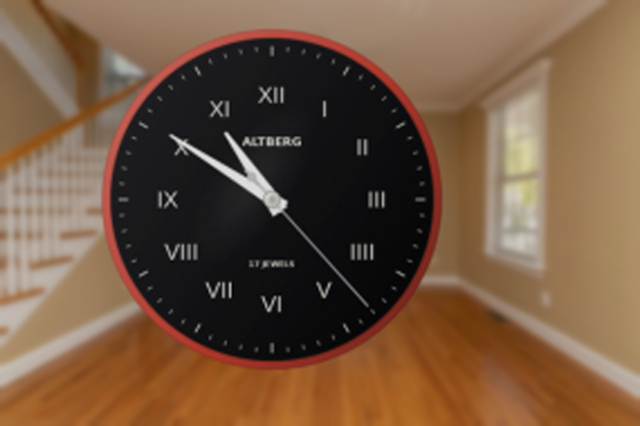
**10:50:23**
